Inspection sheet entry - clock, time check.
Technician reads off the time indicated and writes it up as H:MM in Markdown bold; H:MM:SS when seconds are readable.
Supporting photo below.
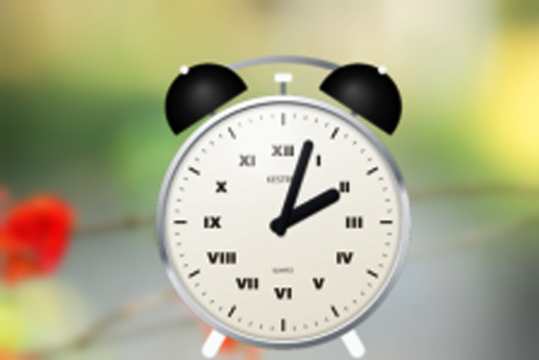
**2:03**
